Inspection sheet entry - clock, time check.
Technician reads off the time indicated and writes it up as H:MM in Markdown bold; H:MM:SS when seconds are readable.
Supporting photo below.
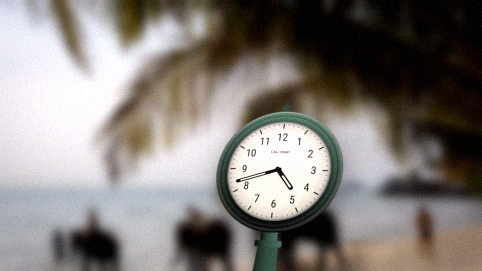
**4:42**
